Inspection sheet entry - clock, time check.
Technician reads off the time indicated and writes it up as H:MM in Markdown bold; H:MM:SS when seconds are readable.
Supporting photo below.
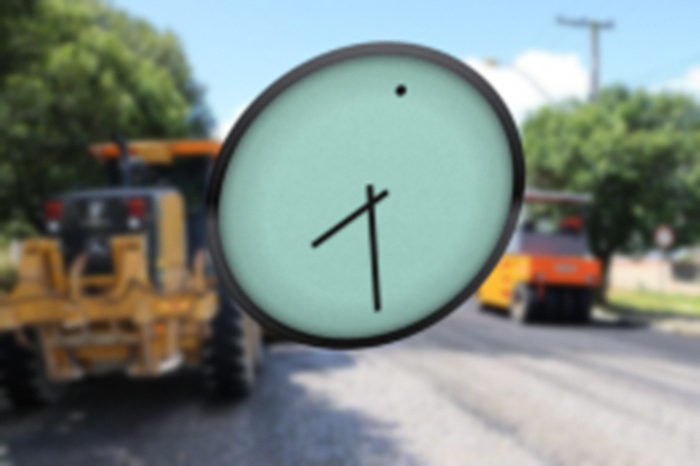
**7:27**
